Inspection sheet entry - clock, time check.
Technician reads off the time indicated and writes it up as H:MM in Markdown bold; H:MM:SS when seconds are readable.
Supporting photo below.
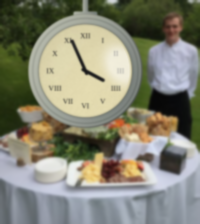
**3:56**
